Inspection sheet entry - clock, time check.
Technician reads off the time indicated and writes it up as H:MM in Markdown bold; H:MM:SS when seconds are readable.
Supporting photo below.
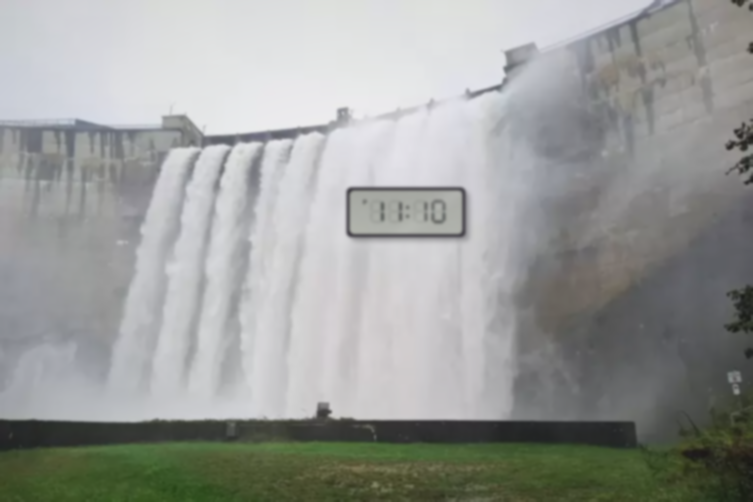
**11:10**
